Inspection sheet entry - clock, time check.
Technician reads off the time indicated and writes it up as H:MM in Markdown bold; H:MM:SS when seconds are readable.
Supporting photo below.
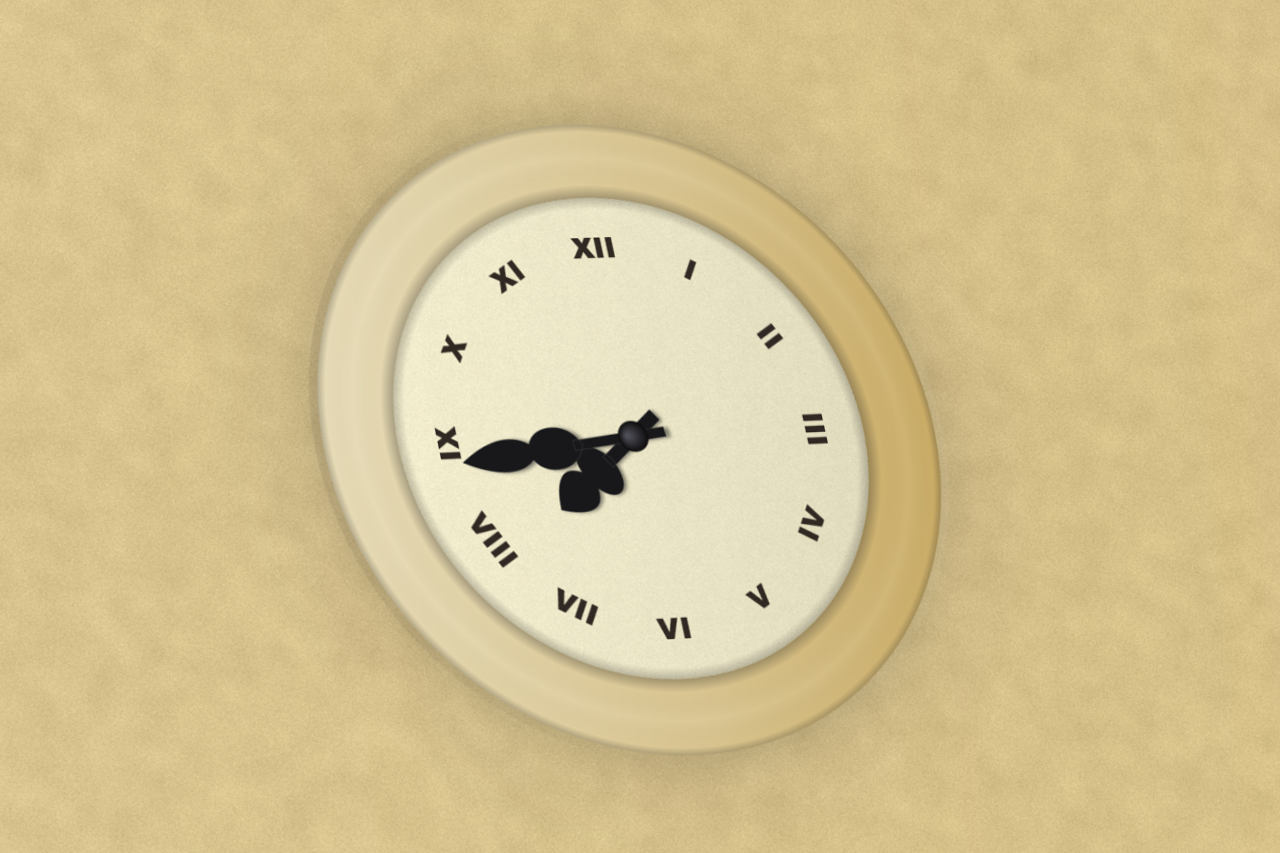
**7:44**
